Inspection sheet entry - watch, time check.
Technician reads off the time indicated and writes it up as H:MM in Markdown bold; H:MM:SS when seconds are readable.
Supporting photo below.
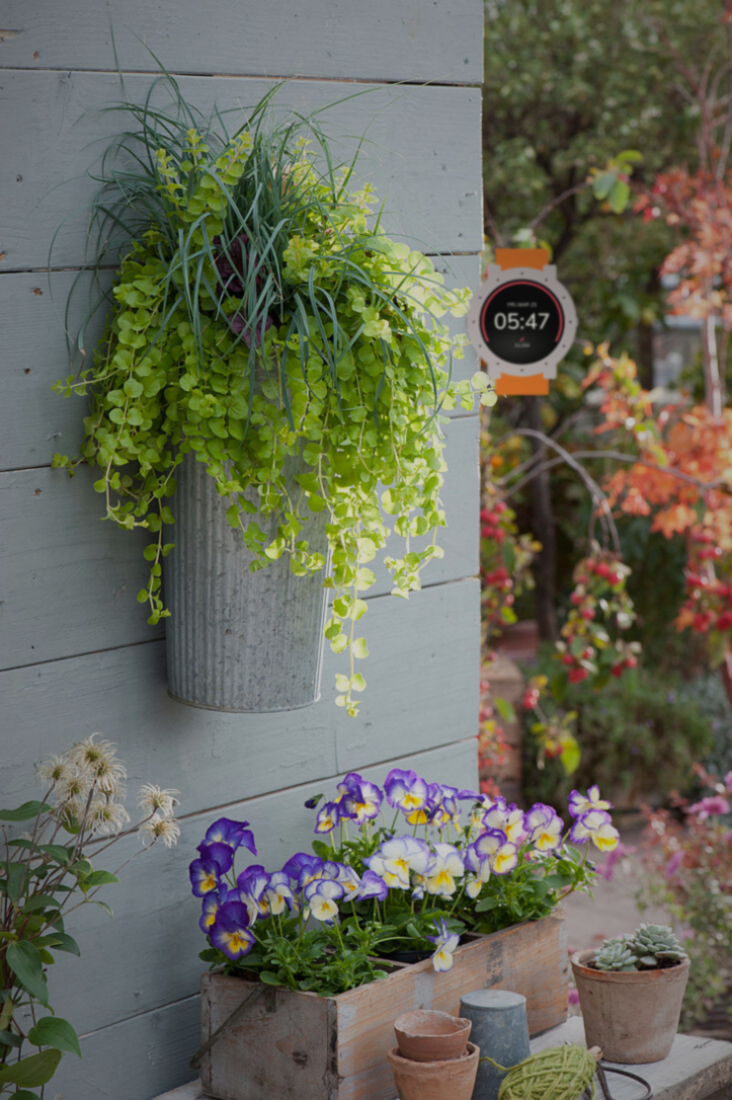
**5:47**
